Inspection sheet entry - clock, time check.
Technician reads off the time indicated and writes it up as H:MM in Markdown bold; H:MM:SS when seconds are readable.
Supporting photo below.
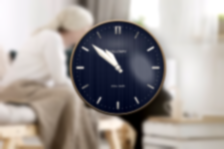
**10:52**
